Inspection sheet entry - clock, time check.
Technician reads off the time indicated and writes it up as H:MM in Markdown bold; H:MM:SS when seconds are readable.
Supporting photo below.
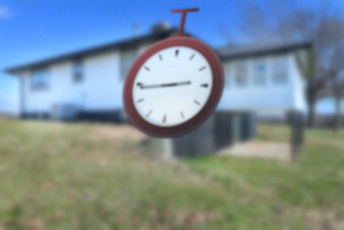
**2:44**
